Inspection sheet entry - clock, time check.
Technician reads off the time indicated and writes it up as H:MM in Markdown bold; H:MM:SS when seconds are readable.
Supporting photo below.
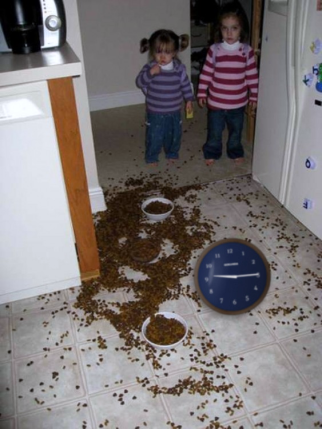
**9:15**
